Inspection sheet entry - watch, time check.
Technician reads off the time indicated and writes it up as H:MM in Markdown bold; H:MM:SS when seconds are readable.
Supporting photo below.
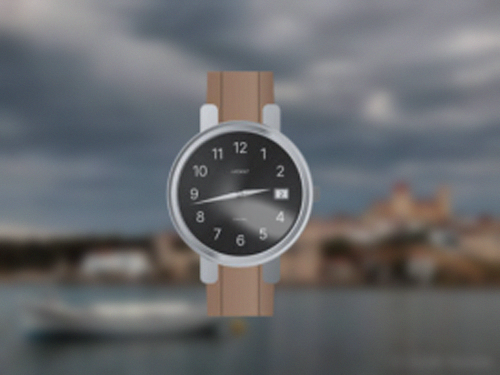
**2:43**
